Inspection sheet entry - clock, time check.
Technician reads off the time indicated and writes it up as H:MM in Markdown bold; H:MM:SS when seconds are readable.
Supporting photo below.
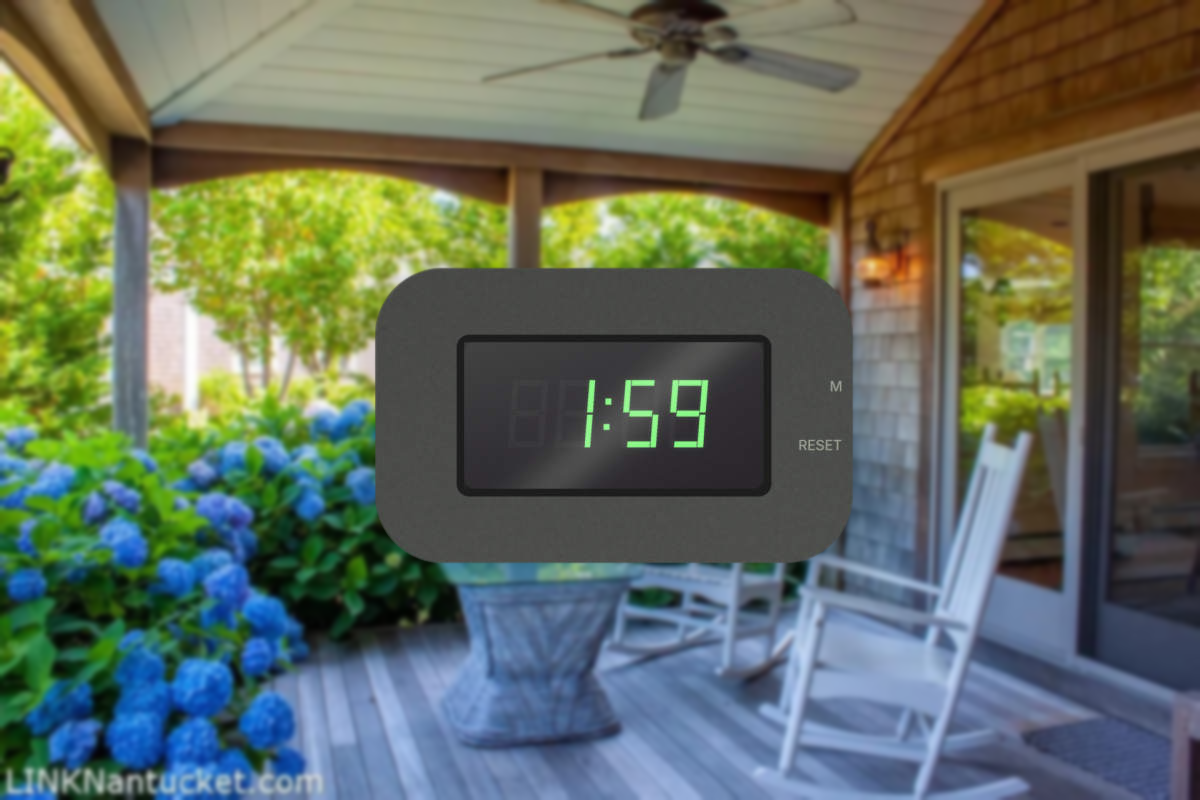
**1:59**
